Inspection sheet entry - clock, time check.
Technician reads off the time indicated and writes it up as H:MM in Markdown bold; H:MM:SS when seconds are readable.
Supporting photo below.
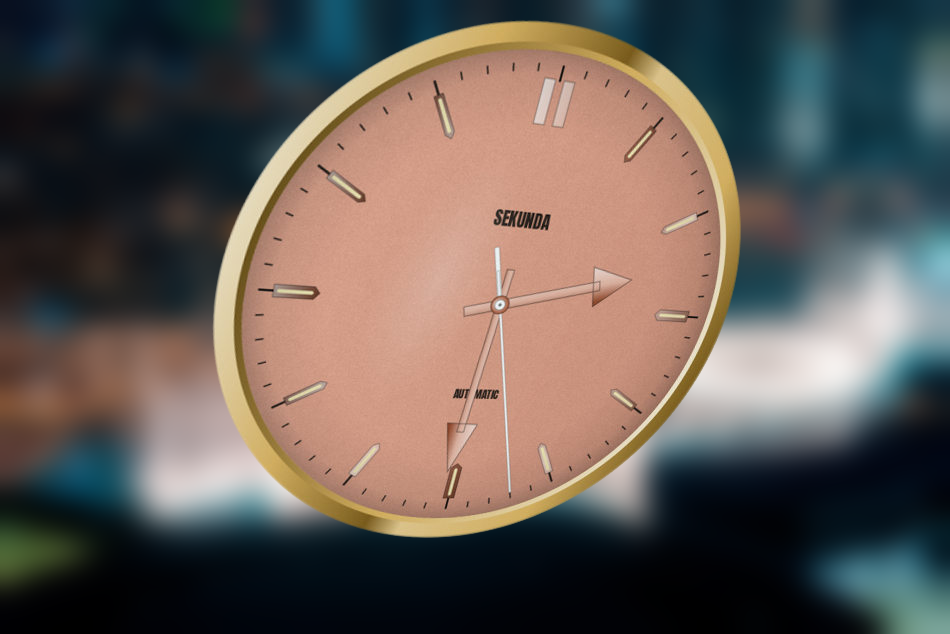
**2:30:27**
